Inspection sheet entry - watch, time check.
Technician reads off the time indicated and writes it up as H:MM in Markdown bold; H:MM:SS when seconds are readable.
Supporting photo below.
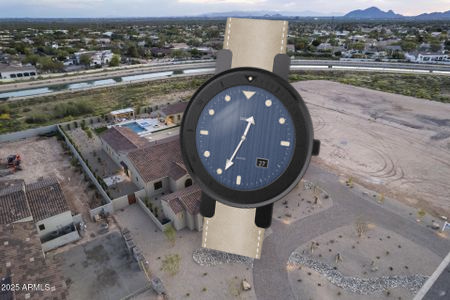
**12:34**
